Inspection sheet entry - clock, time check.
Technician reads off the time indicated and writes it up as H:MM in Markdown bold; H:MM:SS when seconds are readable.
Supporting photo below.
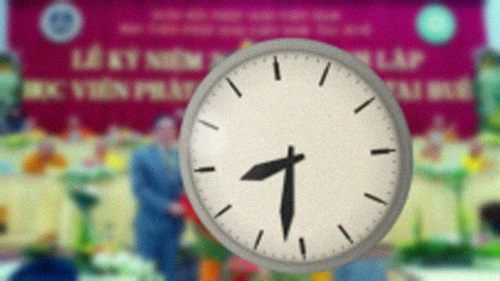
**8:32**
